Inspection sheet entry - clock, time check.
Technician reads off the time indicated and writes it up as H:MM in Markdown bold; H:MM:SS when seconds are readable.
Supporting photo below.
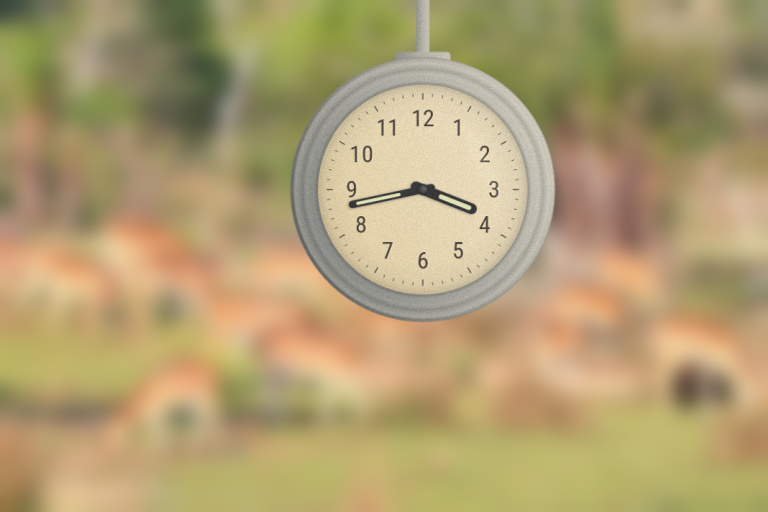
**3:43**
